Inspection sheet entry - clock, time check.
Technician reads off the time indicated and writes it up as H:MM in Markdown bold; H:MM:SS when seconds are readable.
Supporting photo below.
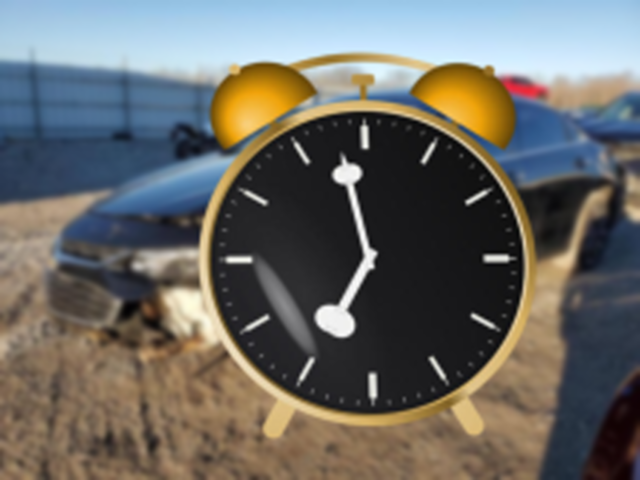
**6:58**
